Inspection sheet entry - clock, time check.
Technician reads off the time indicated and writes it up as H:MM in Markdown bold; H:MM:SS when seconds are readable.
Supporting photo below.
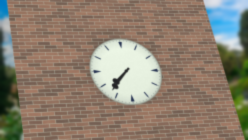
**7:37**
